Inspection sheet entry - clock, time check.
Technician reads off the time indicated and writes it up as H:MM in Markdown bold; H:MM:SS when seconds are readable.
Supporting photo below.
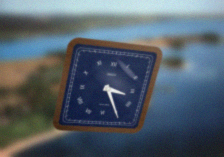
**3:25**
